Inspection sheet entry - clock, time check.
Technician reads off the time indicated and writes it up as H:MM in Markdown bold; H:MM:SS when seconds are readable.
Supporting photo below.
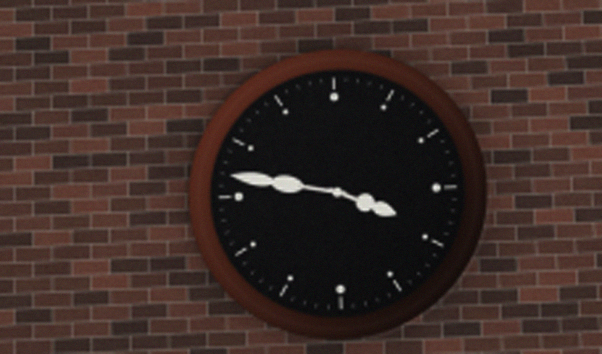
**3:47**
